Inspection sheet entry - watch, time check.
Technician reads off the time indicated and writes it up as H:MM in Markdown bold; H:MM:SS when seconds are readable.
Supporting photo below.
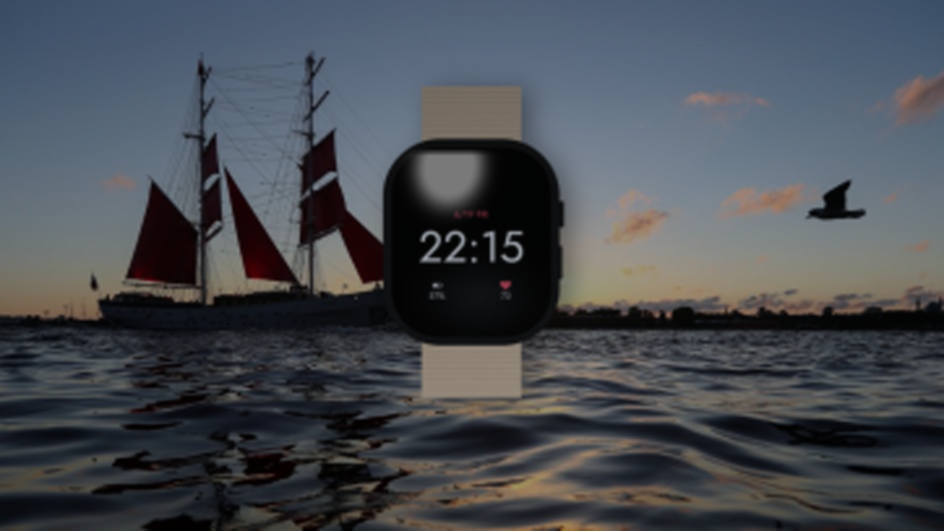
**22:15**
